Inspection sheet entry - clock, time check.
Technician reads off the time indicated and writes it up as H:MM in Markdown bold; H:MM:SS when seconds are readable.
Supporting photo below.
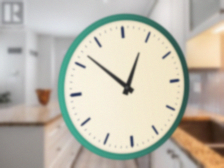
**12:52**
